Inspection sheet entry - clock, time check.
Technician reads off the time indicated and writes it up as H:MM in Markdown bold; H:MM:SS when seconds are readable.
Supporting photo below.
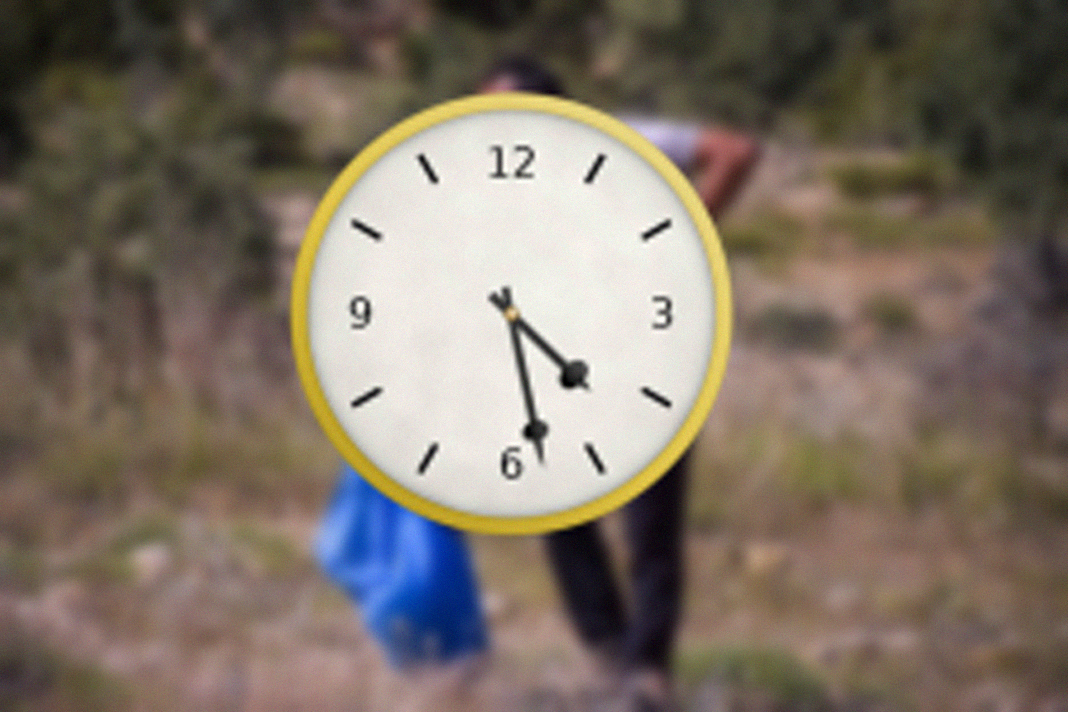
**4:28**
